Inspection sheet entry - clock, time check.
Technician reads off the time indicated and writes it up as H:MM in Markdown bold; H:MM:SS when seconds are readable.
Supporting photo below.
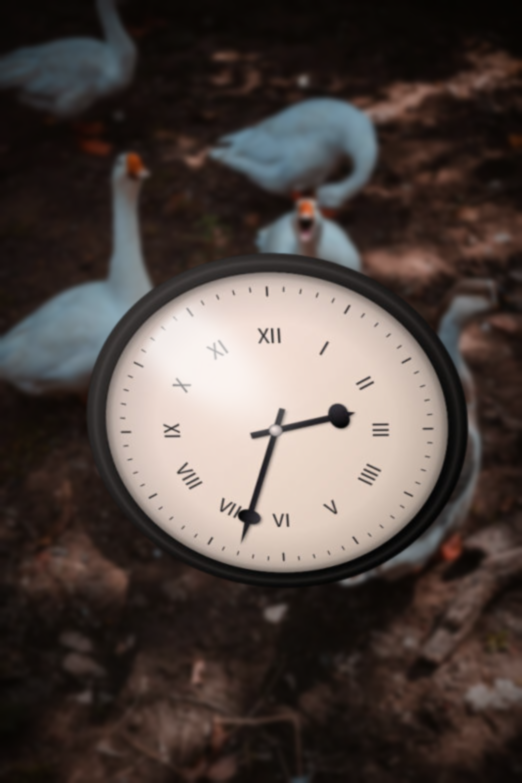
**2:33**
